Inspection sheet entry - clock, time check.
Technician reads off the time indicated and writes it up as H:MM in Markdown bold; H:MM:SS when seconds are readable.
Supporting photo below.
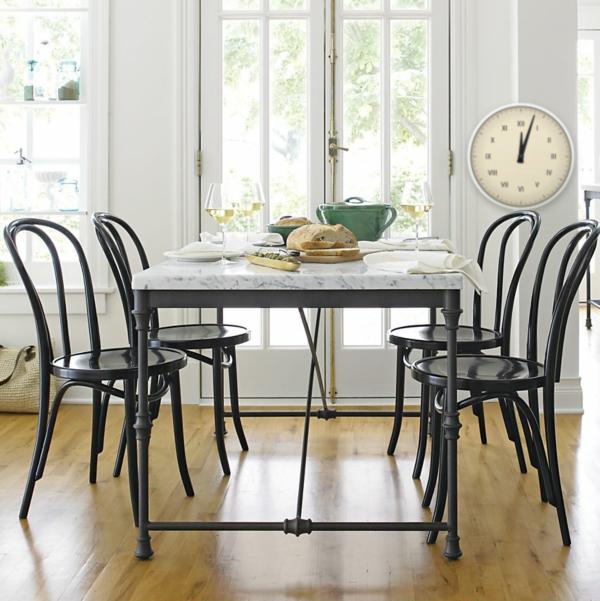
**12:03**
